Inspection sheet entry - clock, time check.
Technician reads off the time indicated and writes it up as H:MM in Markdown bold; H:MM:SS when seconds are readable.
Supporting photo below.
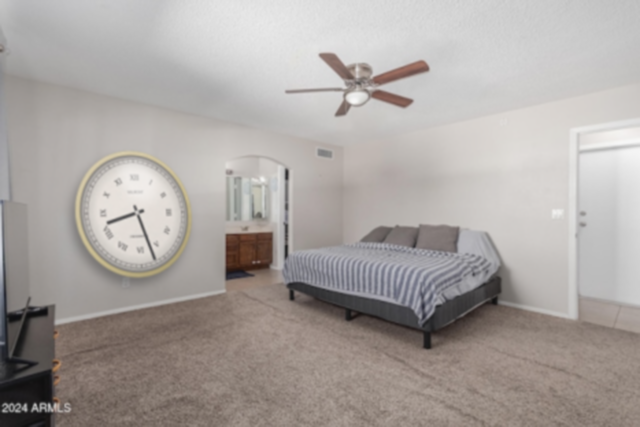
**8:27**
